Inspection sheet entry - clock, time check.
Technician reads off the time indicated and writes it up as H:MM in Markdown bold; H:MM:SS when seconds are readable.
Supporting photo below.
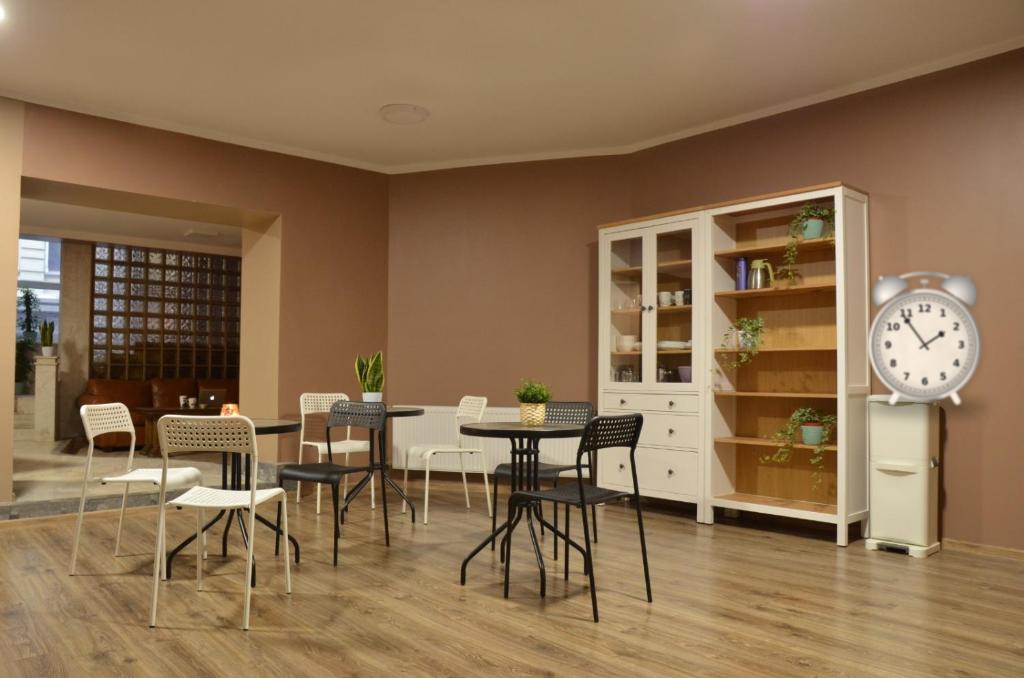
**1:54**
